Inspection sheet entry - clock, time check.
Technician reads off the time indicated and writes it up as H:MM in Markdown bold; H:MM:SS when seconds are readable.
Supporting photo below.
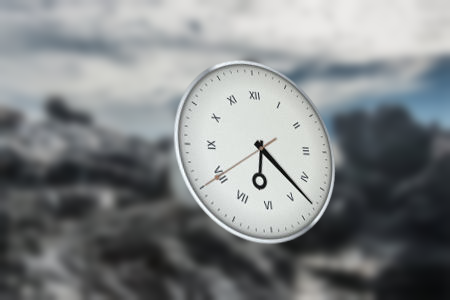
**6:22:40**
